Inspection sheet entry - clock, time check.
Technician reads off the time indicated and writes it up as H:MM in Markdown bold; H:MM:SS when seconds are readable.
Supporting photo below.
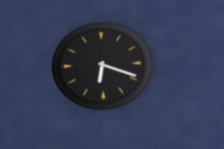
**6:19**
